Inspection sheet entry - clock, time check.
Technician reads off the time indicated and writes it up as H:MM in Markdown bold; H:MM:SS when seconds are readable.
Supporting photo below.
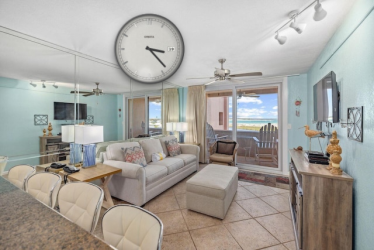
**3:23**
